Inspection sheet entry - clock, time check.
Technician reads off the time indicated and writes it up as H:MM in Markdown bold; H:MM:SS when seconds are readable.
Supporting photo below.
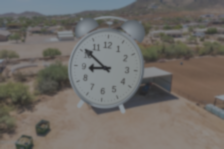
**8:51**
